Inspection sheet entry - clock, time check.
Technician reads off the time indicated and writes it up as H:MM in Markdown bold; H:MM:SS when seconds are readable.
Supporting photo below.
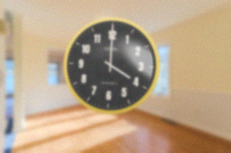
**4:00**
